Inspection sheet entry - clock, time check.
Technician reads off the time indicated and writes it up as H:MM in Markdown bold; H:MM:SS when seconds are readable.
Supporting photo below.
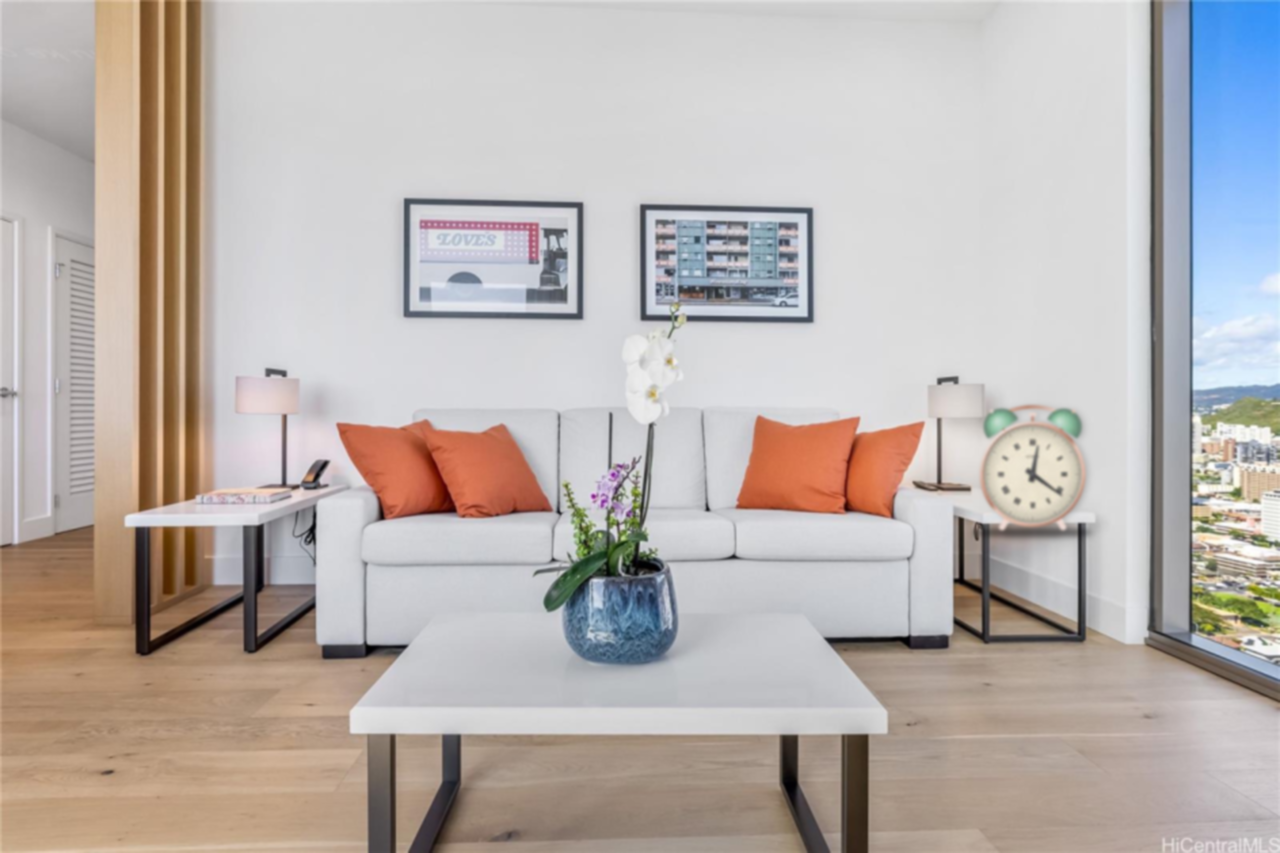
**12:21**
